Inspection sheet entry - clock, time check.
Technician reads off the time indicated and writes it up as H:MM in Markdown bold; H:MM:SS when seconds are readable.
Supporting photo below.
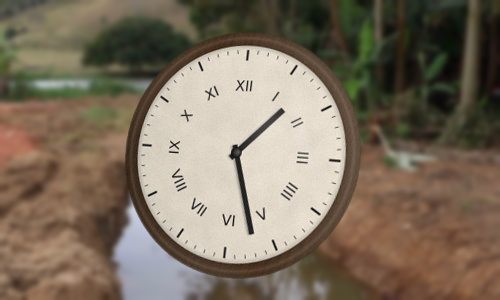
**1:27**
